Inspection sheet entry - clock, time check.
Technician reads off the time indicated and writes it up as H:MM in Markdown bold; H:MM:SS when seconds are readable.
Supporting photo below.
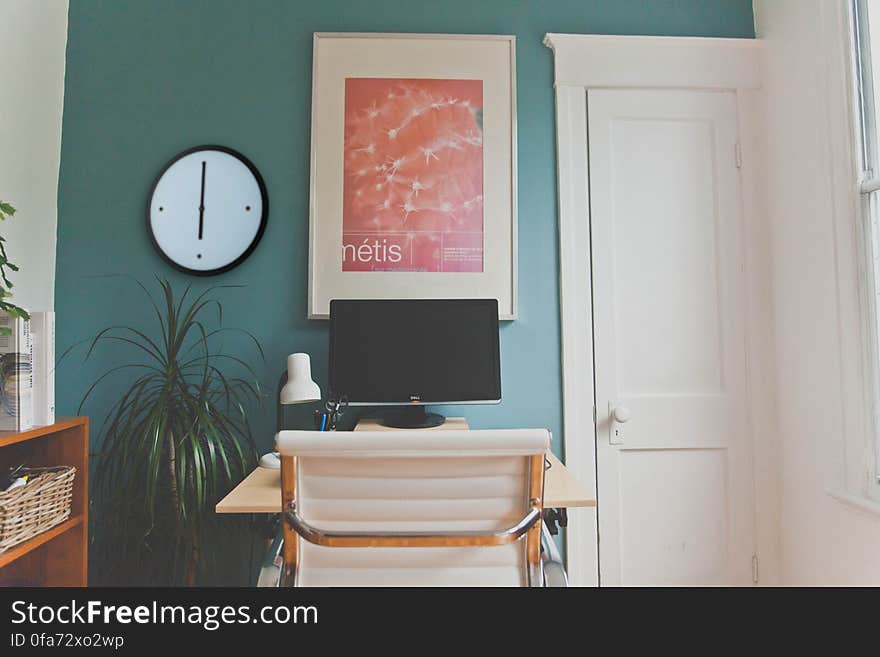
**6:00**
